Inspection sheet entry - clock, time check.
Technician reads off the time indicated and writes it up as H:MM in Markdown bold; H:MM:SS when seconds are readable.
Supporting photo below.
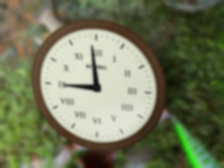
**8:59**
